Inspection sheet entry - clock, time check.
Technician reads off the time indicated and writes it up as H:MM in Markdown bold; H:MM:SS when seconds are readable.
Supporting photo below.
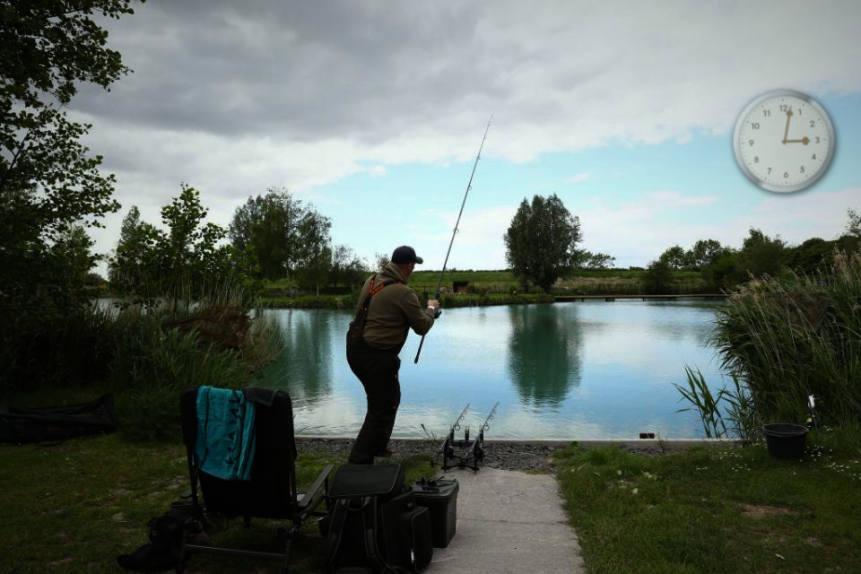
**3:02**
